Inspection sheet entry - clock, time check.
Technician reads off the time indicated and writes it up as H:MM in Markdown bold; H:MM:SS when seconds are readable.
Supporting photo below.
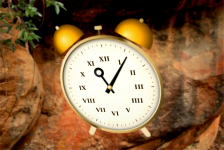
**11:06**
